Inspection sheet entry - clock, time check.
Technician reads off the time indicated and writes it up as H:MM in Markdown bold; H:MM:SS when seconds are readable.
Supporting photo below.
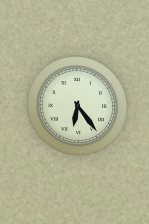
**6:24**
